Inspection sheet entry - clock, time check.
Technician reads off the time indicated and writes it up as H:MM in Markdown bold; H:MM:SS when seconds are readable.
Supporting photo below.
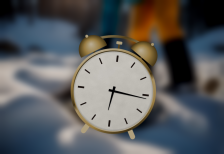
**6:16**
